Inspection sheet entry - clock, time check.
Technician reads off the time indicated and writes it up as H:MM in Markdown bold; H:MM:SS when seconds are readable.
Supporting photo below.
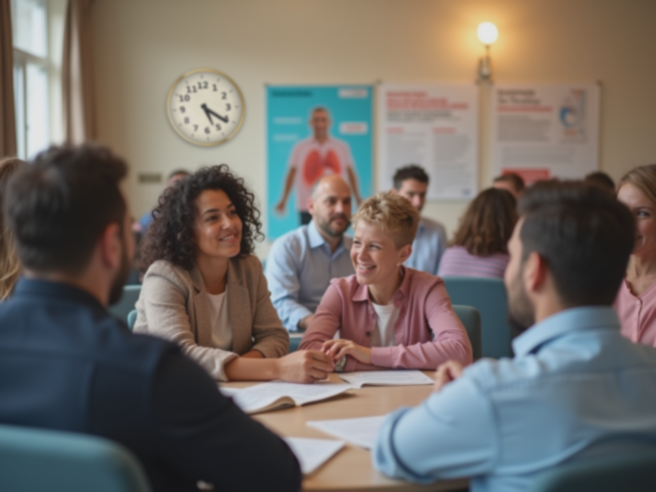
**5:21**
